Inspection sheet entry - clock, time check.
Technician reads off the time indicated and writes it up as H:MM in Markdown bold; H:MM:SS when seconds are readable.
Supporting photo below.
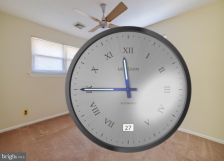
**11:45**
